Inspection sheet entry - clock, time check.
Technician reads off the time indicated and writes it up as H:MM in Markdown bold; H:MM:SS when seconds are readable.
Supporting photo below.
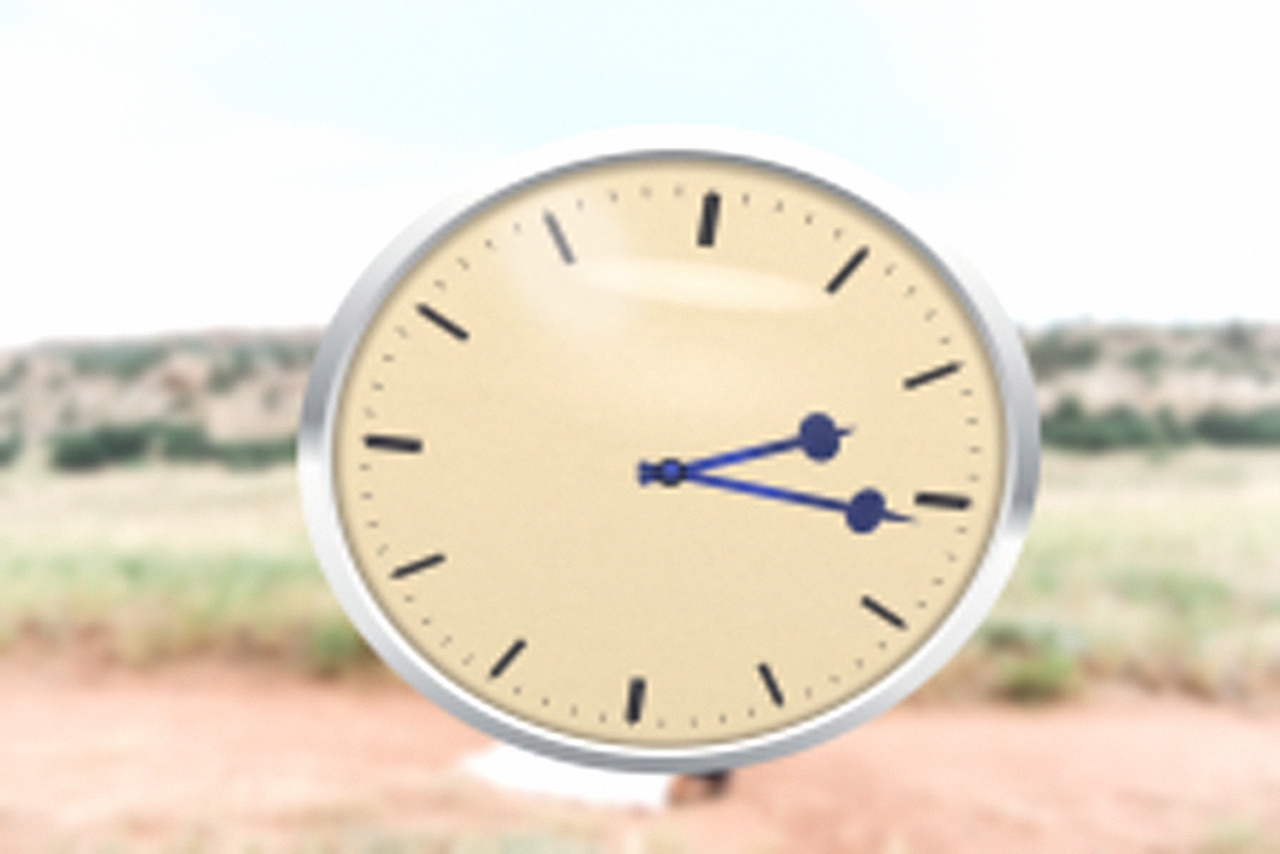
**2:16**
